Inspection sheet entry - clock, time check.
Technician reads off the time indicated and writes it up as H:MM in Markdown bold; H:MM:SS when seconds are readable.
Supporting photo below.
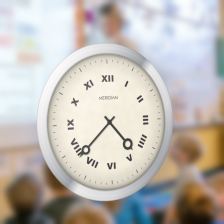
**4:38**
